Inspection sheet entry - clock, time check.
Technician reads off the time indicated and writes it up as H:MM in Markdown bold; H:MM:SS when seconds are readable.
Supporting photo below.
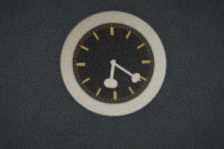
**6:21**
